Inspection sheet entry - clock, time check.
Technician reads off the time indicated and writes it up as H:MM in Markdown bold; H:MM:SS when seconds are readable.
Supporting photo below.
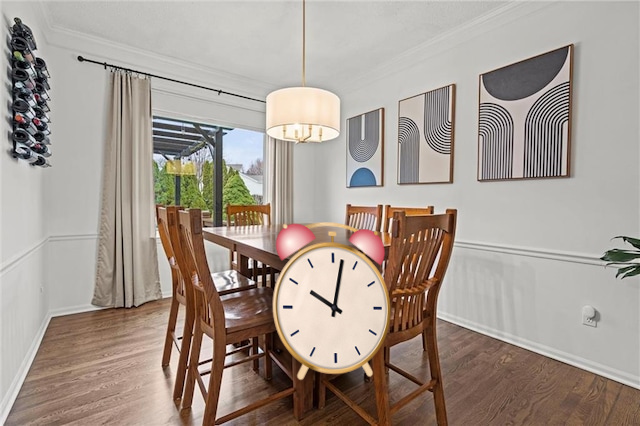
**10:02**
